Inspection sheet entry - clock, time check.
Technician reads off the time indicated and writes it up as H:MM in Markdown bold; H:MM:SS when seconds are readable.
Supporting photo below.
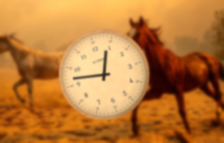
**12:47**
